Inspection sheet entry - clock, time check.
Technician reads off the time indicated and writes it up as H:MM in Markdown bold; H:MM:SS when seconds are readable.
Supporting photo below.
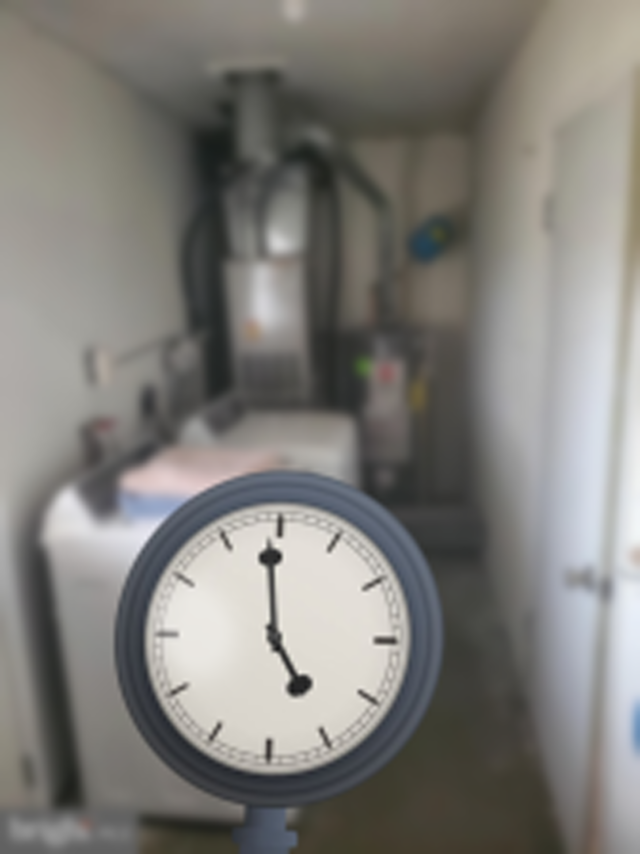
**4:59**
